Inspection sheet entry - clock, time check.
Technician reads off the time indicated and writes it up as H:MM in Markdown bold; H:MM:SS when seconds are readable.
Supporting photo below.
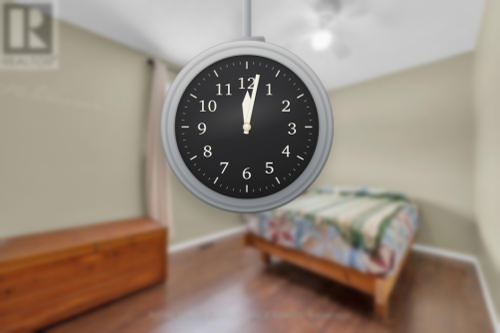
**12:02**
